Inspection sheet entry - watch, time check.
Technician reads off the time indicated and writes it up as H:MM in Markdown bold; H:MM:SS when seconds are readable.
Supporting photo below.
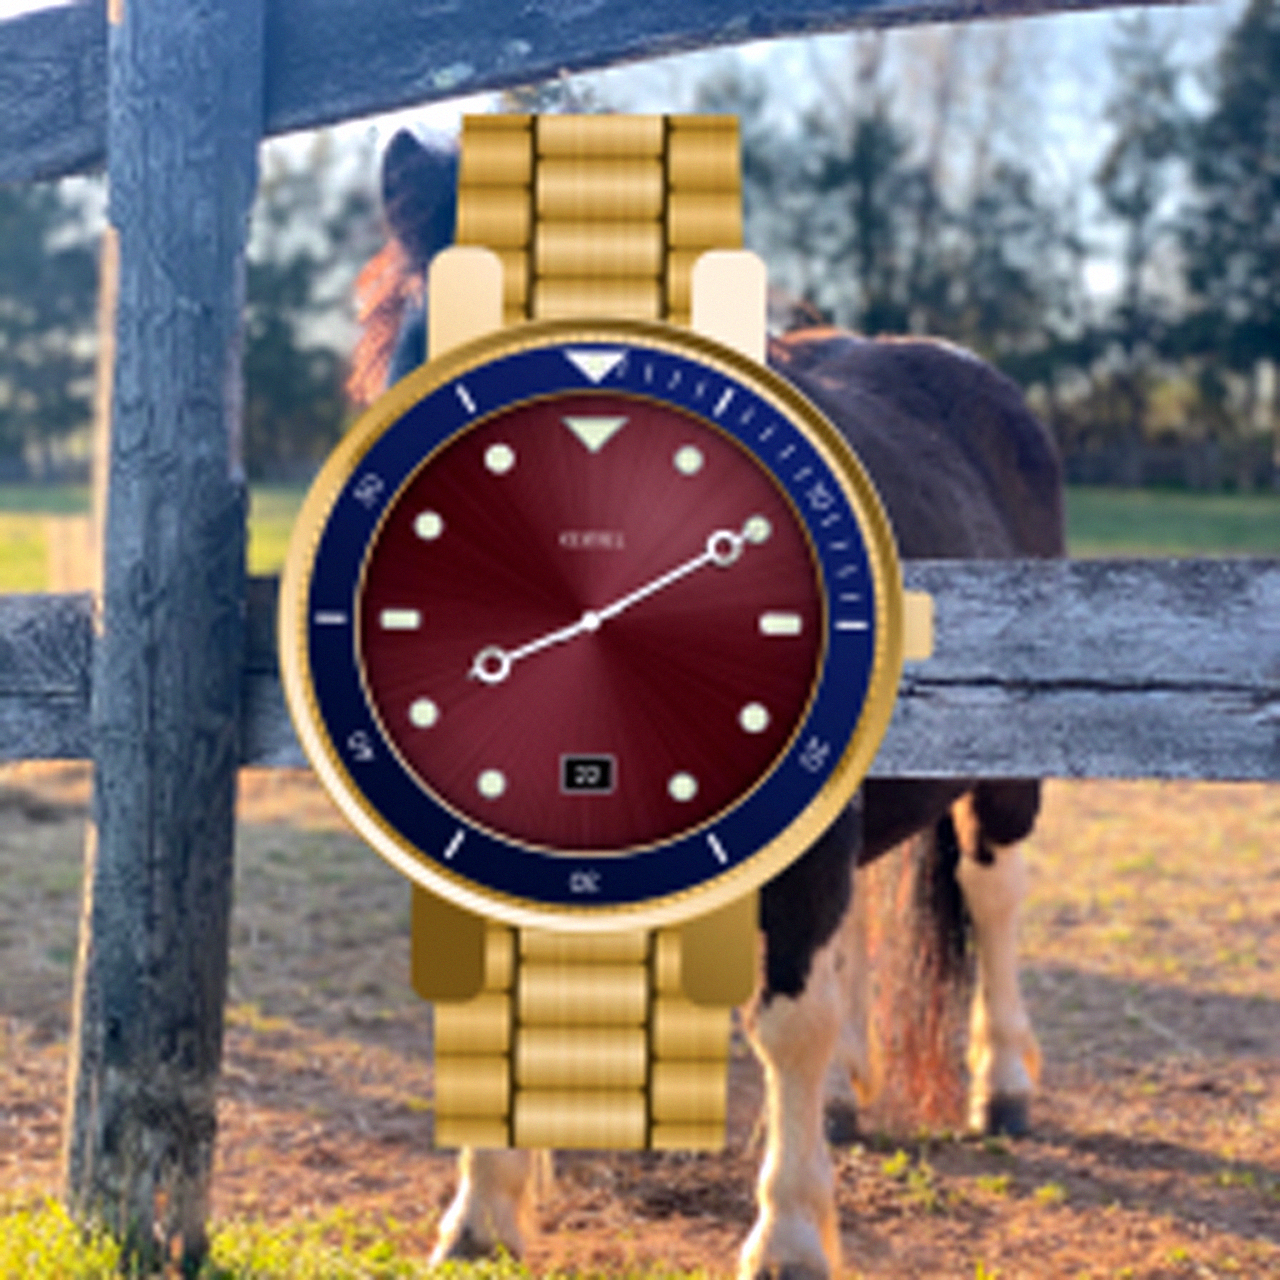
**8:10**
